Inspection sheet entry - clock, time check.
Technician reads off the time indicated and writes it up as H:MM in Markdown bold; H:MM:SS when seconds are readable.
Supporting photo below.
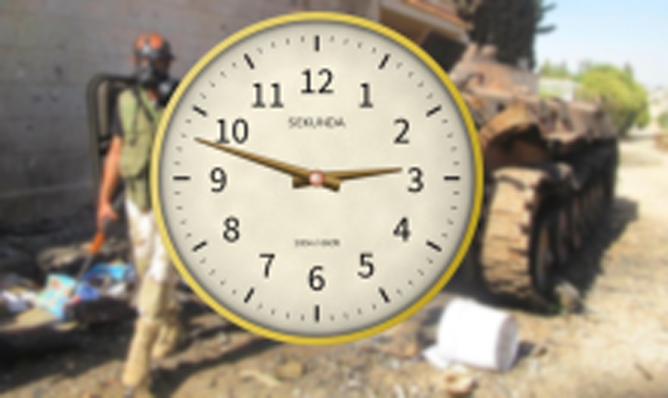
**2:48**
